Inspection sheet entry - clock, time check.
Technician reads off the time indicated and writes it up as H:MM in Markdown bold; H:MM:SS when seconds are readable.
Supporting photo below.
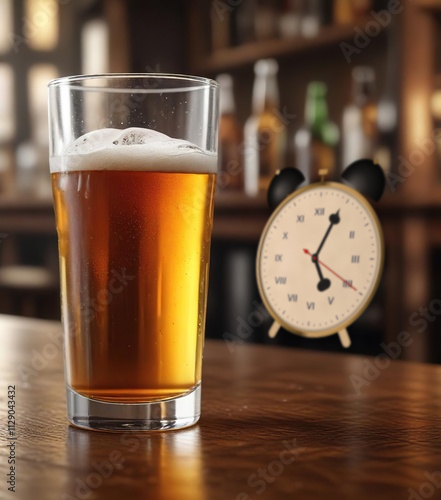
**5:04:20**
